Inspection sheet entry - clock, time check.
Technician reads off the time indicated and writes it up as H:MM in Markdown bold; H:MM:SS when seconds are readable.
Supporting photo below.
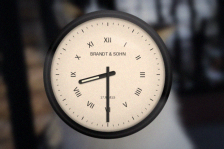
**8:30**
